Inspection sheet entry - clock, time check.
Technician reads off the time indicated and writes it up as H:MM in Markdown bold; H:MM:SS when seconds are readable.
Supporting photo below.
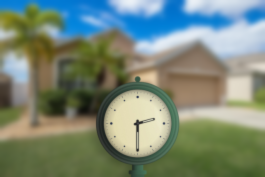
**2:30**
